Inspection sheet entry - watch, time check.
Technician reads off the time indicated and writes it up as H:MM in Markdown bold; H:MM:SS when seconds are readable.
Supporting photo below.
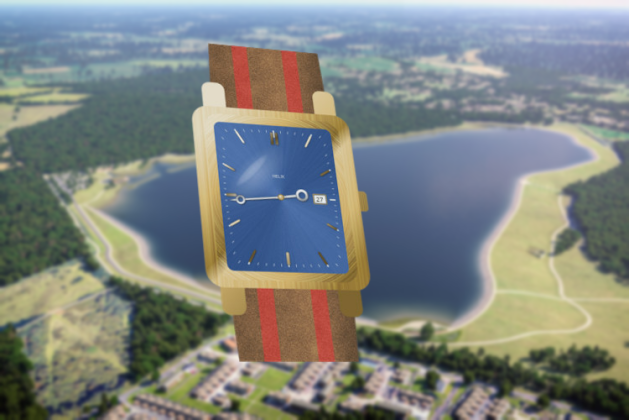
**2:44**
